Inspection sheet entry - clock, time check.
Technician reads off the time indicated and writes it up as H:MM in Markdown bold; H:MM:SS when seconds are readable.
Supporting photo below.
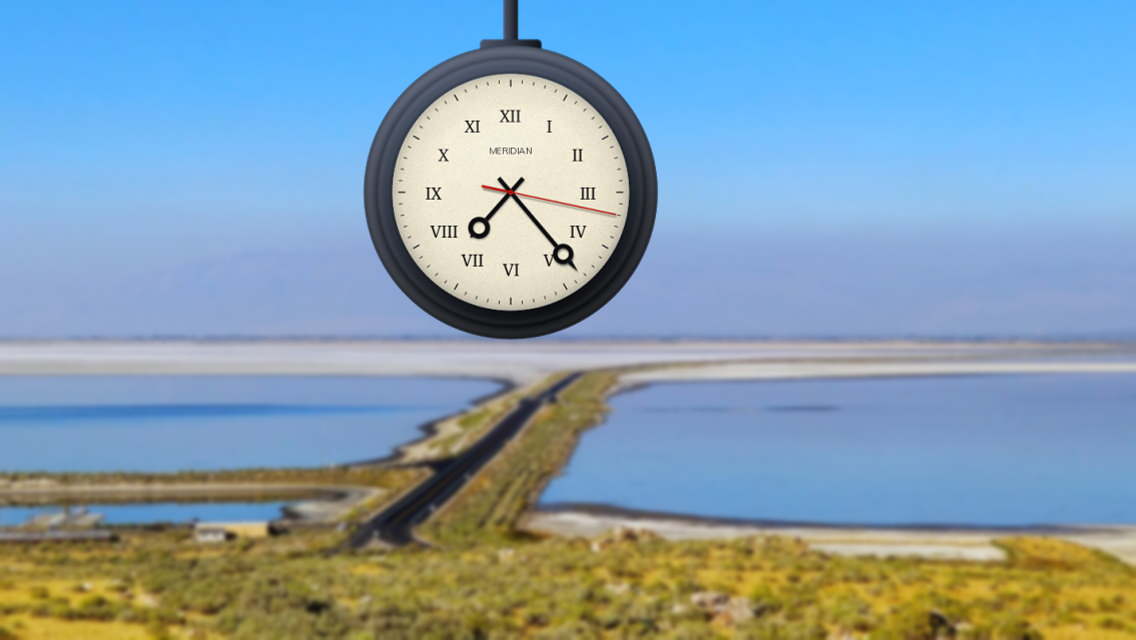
**7:23:17**
